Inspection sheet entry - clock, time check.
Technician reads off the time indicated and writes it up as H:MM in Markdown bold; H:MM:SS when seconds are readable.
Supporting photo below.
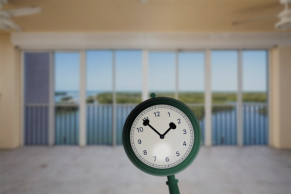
**1:54**
